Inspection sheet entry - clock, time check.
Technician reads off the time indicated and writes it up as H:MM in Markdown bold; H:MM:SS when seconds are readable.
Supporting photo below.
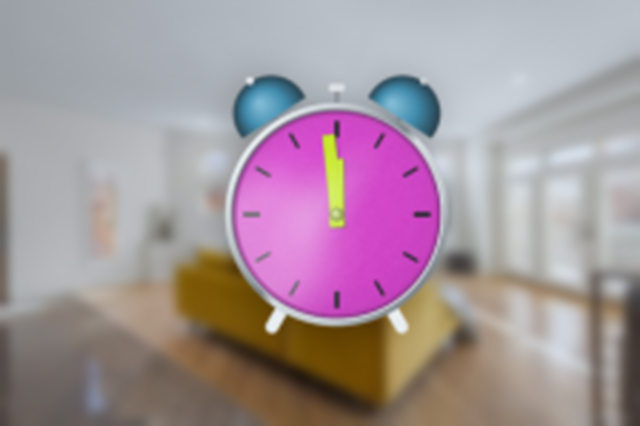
**11:59**
